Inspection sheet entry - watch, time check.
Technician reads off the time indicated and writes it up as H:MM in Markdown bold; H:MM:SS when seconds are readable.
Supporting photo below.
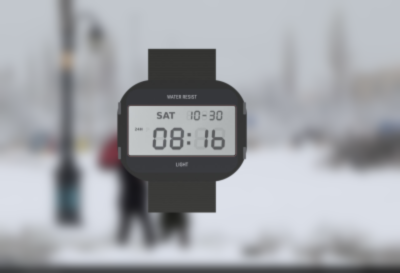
**8:16**
